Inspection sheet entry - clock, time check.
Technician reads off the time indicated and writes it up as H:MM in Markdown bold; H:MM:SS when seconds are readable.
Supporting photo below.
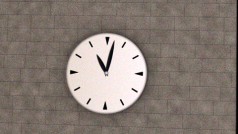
**11:02**
